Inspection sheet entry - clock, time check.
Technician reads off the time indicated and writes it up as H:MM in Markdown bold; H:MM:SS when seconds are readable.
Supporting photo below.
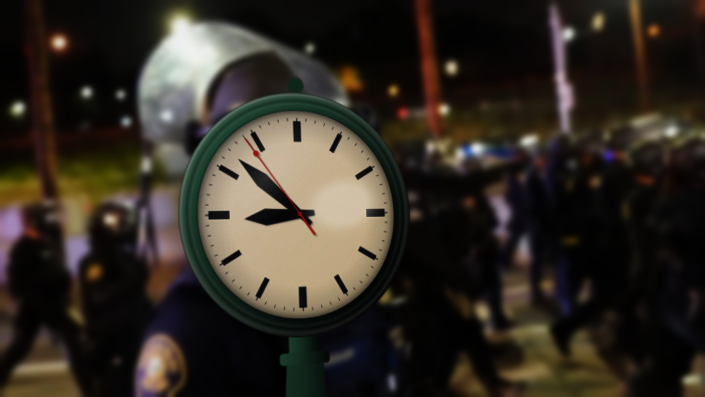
**8:51:54**
